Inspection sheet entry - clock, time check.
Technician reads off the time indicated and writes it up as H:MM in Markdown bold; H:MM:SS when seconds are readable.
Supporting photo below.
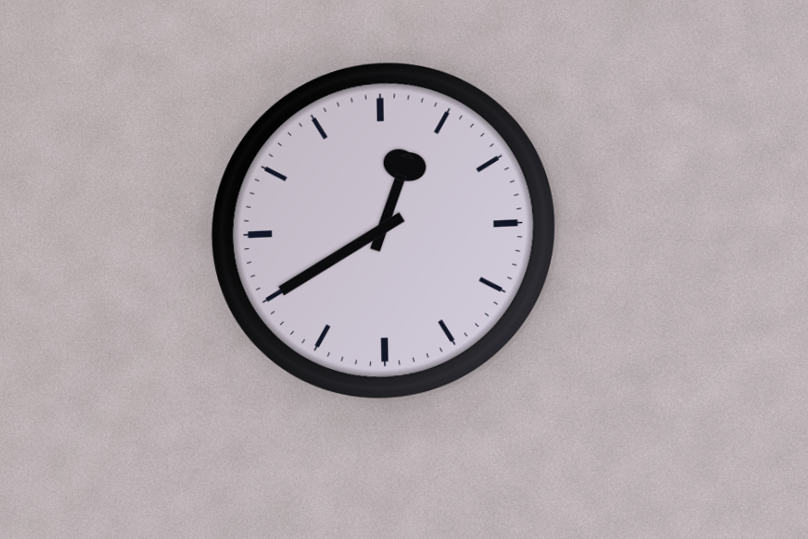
**12:40**
